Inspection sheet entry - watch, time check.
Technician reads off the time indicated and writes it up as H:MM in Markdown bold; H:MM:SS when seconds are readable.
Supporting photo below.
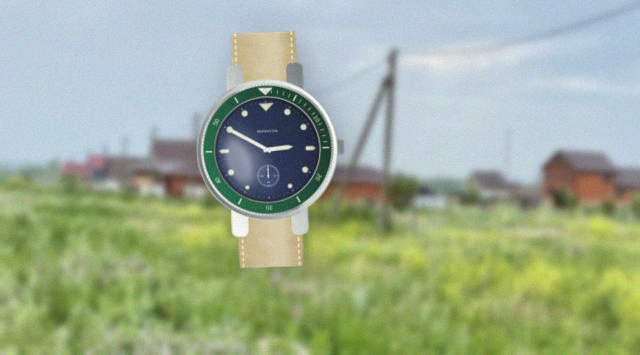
**2:50**
